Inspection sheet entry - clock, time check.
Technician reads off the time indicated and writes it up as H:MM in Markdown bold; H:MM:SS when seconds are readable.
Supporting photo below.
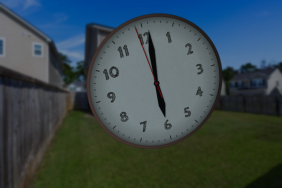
**6:00:59**
